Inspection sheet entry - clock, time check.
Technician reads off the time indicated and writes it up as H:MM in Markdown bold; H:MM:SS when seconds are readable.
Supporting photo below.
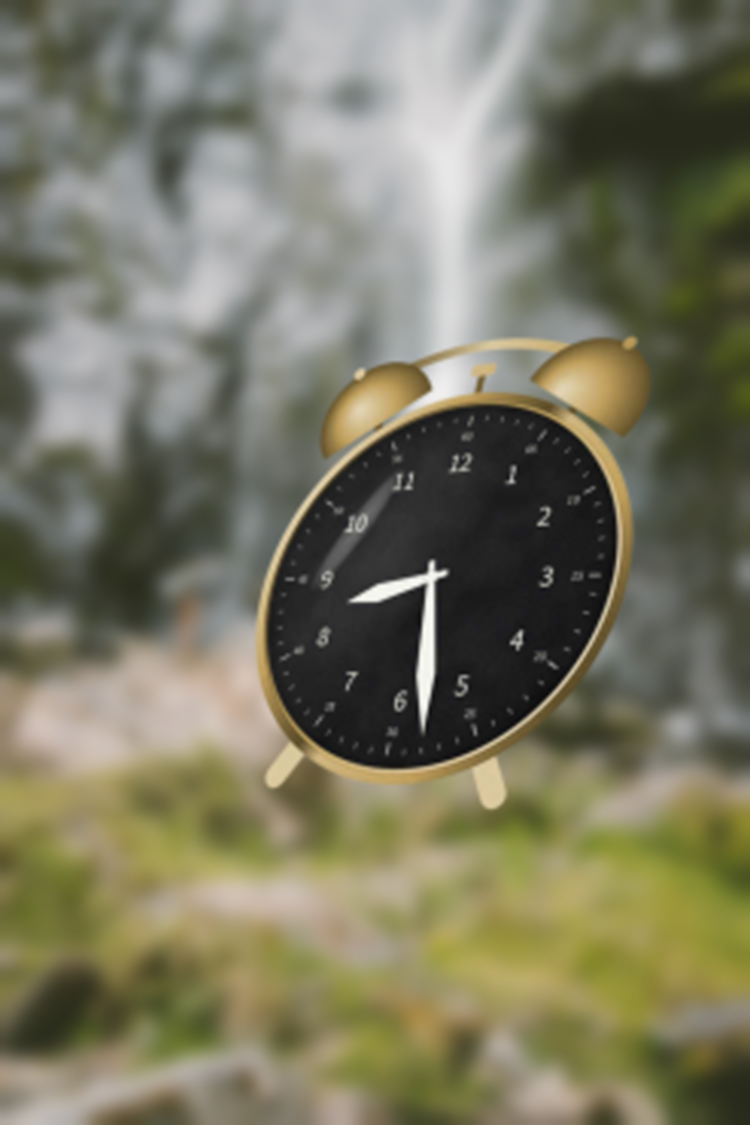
**8:28**
